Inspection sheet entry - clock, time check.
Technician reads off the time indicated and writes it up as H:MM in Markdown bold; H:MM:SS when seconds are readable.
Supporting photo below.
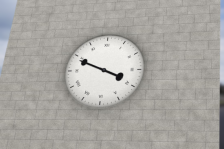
**3:49**
